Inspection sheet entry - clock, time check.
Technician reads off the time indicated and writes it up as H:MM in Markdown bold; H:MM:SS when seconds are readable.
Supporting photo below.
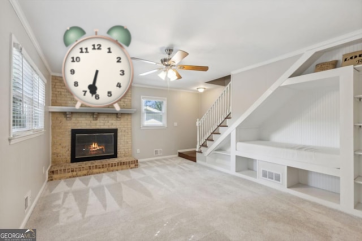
**6:32**
